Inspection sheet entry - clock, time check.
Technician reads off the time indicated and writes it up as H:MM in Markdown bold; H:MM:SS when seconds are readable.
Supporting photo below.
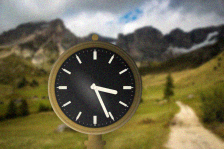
**3:26**
